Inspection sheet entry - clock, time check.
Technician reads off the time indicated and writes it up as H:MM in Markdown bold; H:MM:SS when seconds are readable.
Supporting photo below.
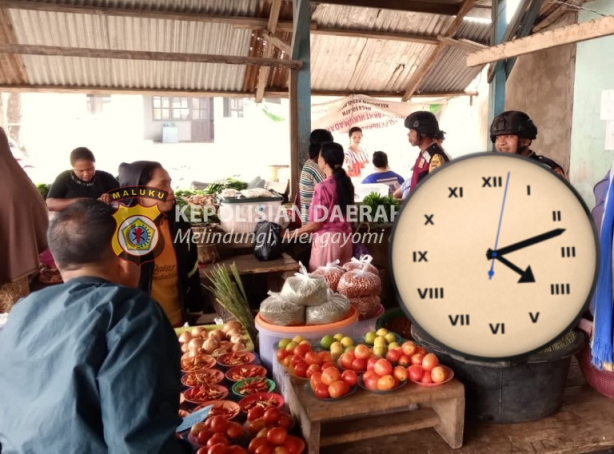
**4:12:02**
